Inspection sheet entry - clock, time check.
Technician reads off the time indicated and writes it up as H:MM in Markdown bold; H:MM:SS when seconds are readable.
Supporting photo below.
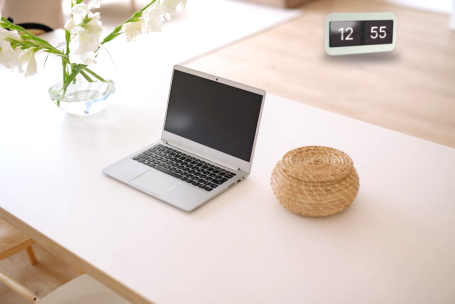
**12:55**
